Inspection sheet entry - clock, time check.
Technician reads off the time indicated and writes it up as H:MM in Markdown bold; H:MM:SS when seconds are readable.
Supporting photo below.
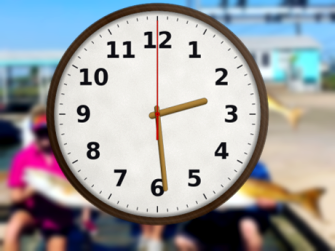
**2:29:00**
